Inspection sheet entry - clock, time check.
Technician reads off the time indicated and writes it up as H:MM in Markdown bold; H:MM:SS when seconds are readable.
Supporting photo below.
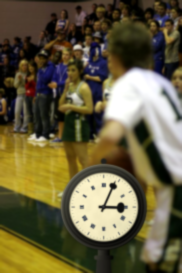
**3:04**
